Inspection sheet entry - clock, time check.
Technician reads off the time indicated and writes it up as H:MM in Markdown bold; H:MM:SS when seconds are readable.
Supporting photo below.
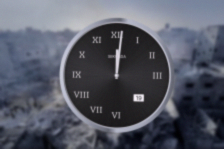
**12:01**
